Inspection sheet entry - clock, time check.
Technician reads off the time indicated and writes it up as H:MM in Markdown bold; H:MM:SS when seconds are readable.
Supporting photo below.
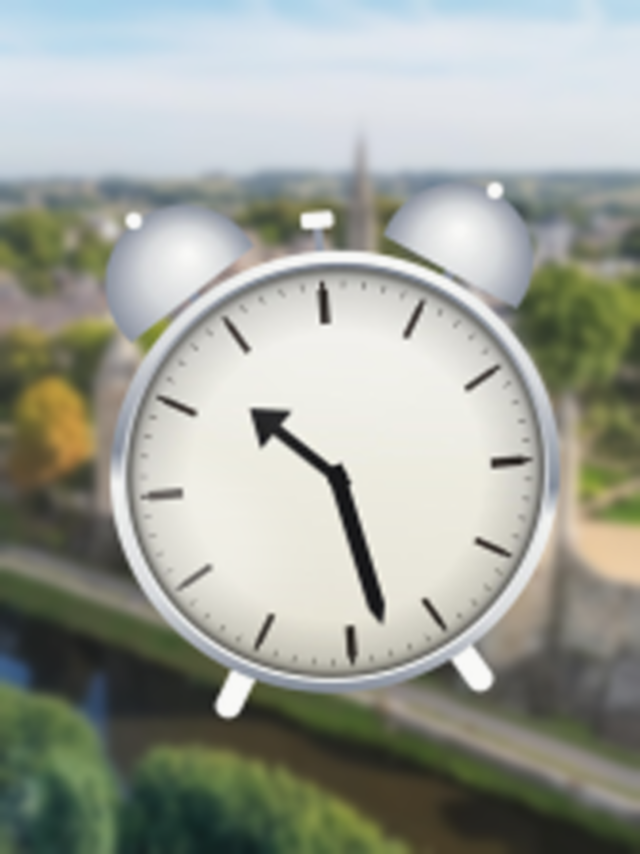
**10:28**
